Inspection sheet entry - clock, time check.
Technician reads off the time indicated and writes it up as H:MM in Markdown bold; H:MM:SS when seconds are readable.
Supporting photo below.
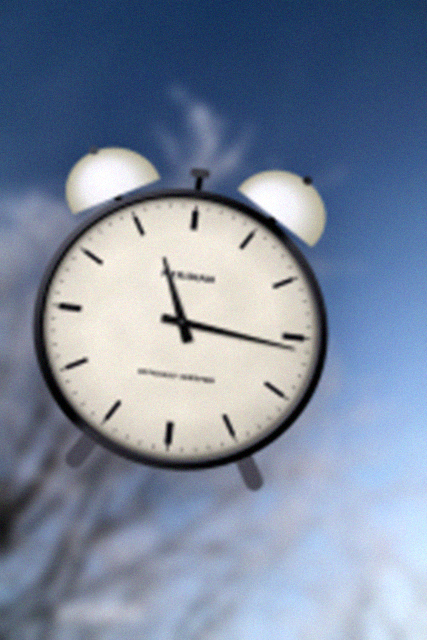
**11:16**
